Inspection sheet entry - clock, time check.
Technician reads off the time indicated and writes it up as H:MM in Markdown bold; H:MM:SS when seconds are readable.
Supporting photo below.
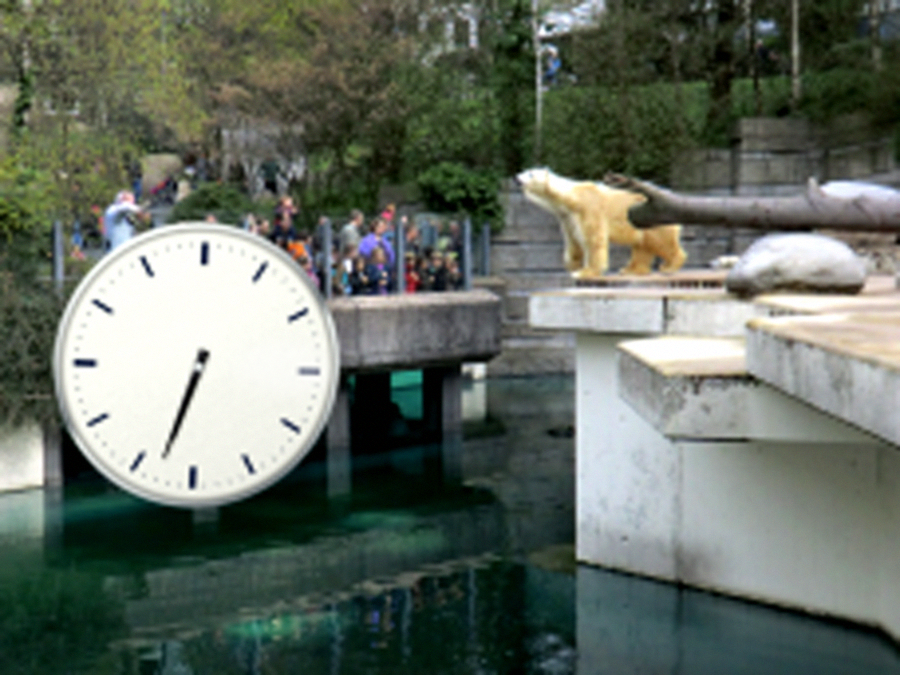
**6:33**
